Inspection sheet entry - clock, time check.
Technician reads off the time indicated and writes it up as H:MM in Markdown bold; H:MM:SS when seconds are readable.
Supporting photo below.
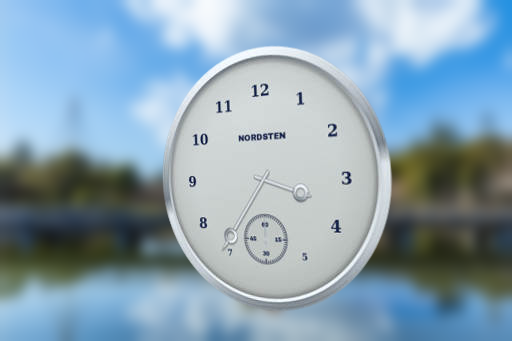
**3:36**
